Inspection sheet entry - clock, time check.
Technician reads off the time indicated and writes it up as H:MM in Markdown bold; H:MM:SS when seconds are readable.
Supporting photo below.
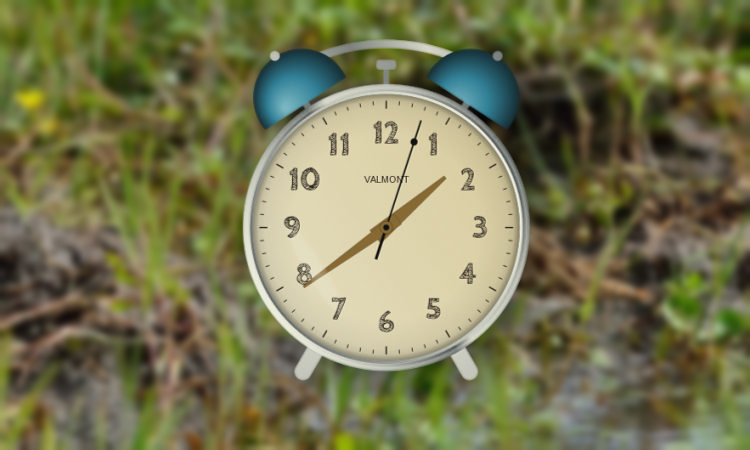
**1:39:03**
